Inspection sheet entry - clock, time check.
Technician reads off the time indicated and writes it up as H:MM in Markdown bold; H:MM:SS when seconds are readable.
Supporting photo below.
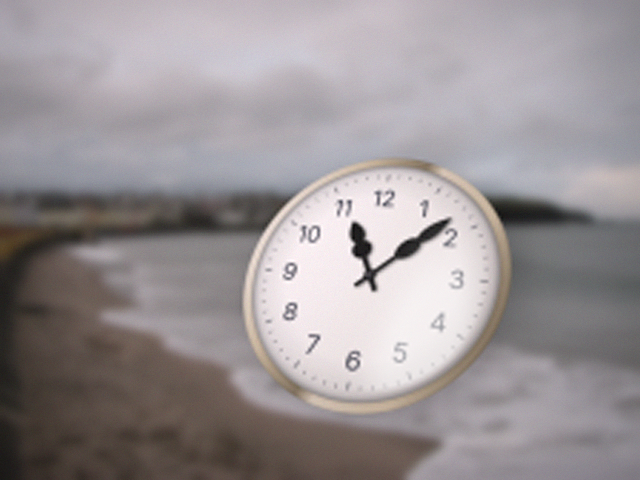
**11:08**
